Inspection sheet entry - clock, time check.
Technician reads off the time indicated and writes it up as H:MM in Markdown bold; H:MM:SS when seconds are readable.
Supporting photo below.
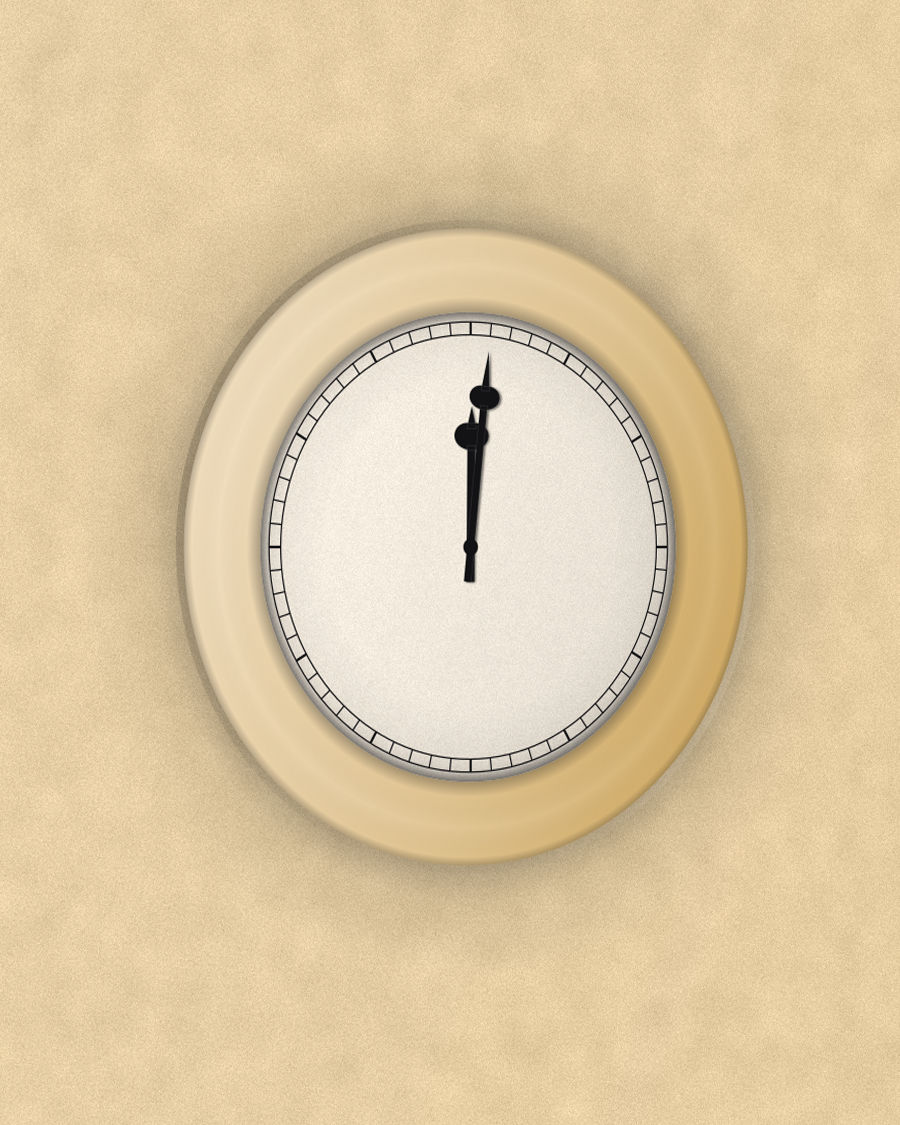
**12:01**
